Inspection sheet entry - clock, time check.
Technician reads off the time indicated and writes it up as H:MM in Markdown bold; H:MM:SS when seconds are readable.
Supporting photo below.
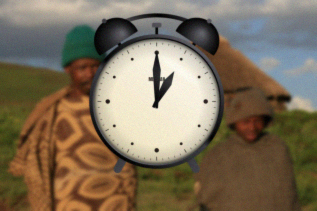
**1:00**
